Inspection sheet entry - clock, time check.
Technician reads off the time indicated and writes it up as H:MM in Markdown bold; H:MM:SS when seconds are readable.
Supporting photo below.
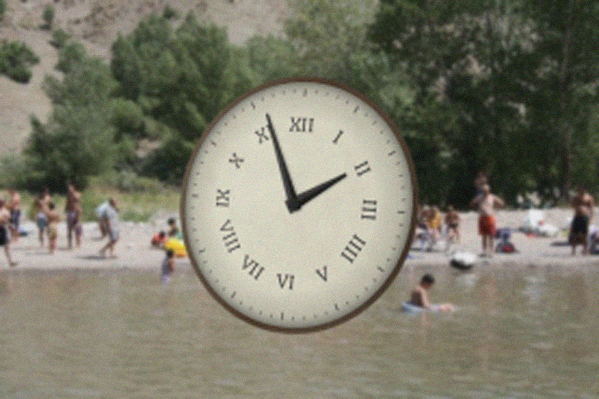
**1:56**
